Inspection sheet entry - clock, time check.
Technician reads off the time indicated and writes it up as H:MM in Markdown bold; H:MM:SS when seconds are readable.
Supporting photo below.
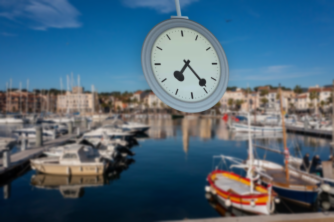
**7:24**
